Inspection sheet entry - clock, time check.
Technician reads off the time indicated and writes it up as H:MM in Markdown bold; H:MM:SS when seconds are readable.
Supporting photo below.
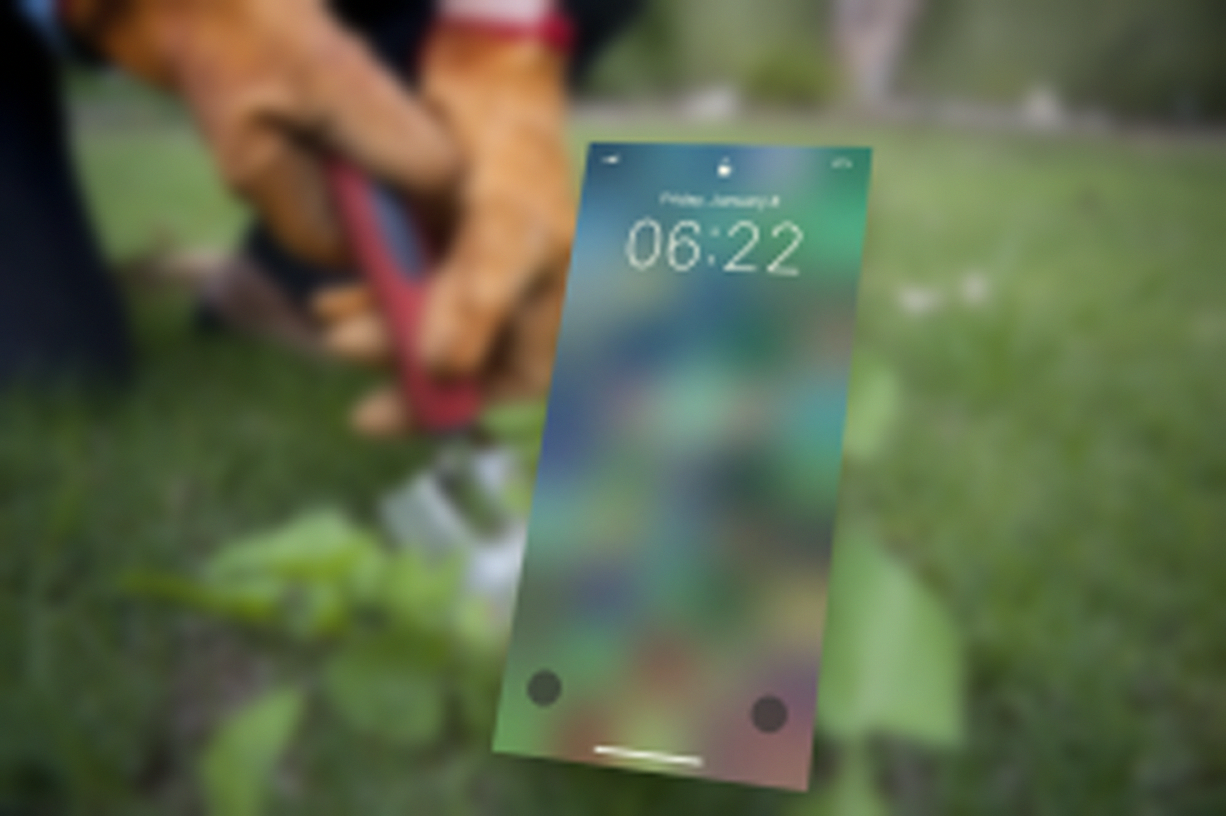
**6:22**
